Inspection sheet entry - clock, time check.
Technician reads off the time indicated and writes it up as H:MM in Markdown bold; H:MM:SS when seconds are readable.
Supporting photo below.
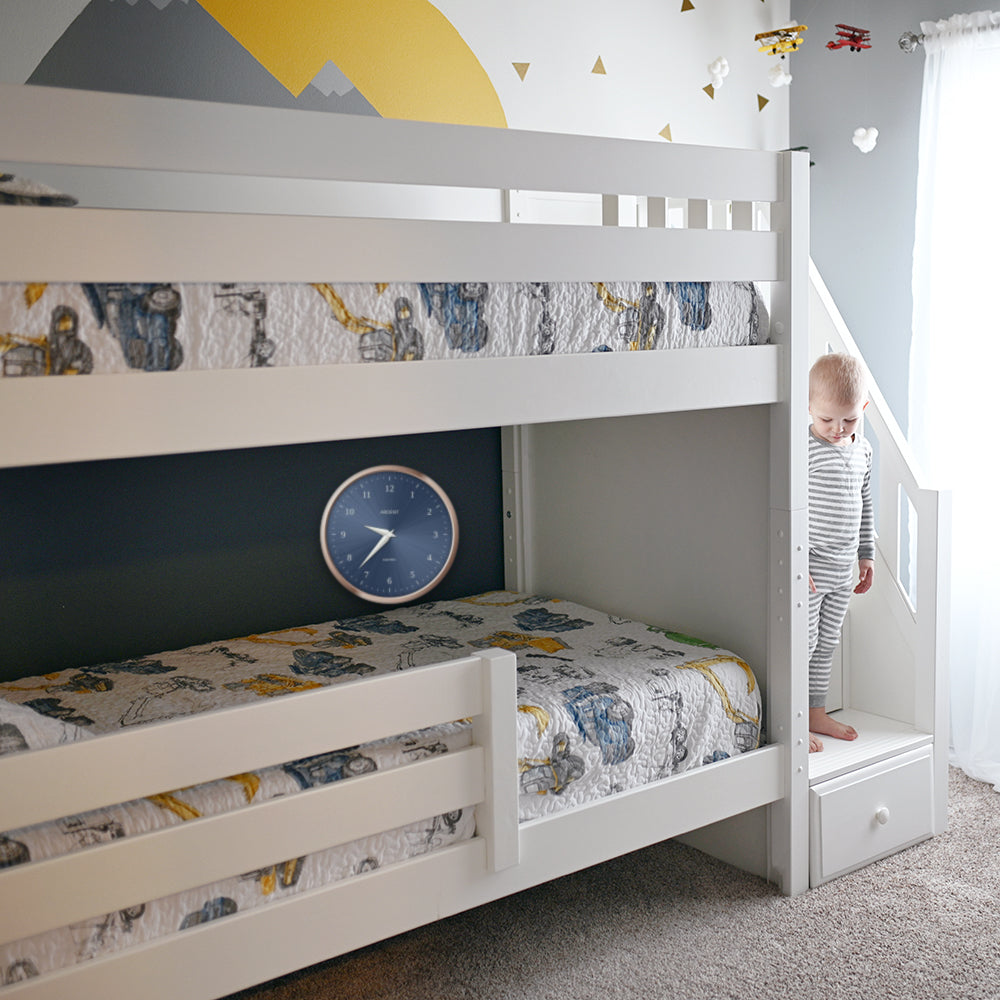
**9:37**
